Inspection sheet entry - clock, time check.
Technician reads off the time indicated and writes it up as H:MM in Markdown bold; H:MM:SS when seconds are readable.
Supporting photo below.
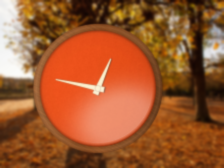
**12:47**
